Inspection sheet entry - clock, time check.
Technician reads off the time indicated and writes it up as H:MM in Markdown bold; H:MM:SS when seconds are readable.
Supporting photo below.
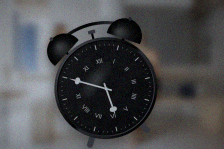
**5:50**
